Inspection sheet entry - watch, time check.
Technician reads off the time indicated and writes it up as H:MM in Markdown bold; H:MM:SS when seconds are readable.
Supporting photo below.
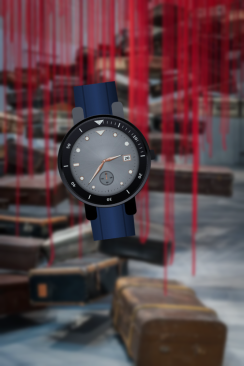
**2:37**
